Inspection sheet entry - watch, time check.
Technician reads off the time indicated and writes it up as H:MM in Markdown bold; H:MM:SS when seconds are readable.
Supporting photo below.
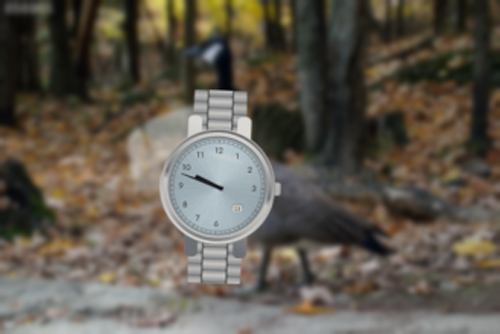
**9:48**
